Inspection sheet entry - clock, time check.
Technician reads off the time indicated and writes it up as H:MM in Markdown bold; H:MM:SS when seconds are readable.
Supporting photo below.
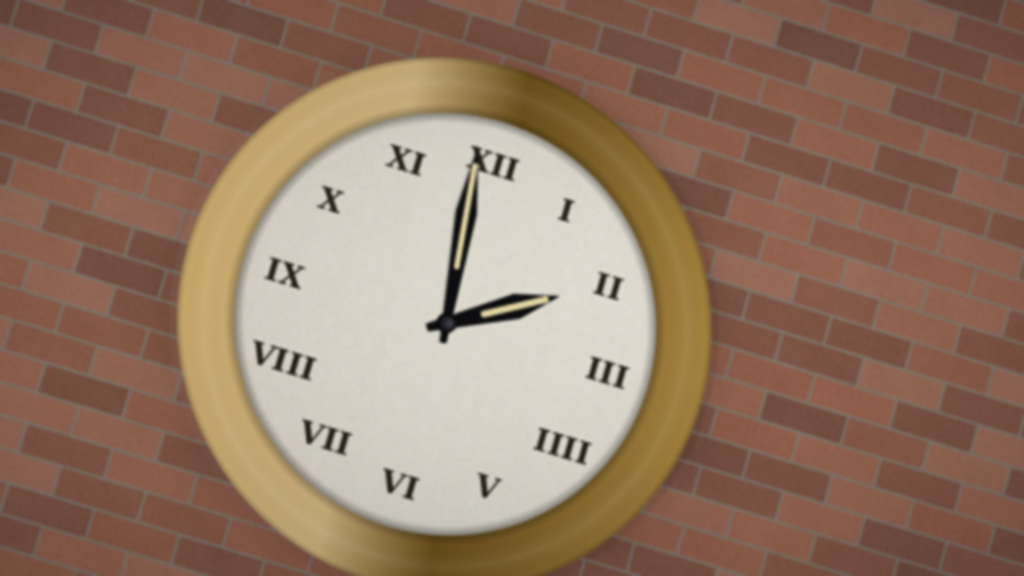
**1:59**
